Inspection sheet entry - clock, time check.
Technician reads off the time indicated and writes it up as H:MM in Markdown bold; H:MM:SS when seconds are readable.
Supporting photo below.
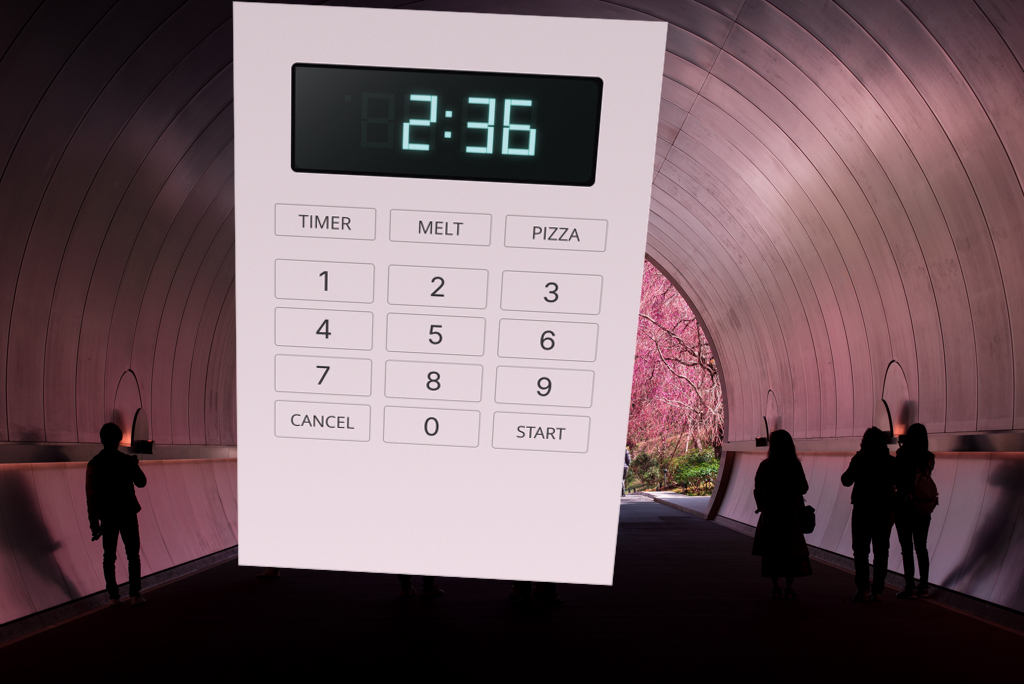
**2:36**
